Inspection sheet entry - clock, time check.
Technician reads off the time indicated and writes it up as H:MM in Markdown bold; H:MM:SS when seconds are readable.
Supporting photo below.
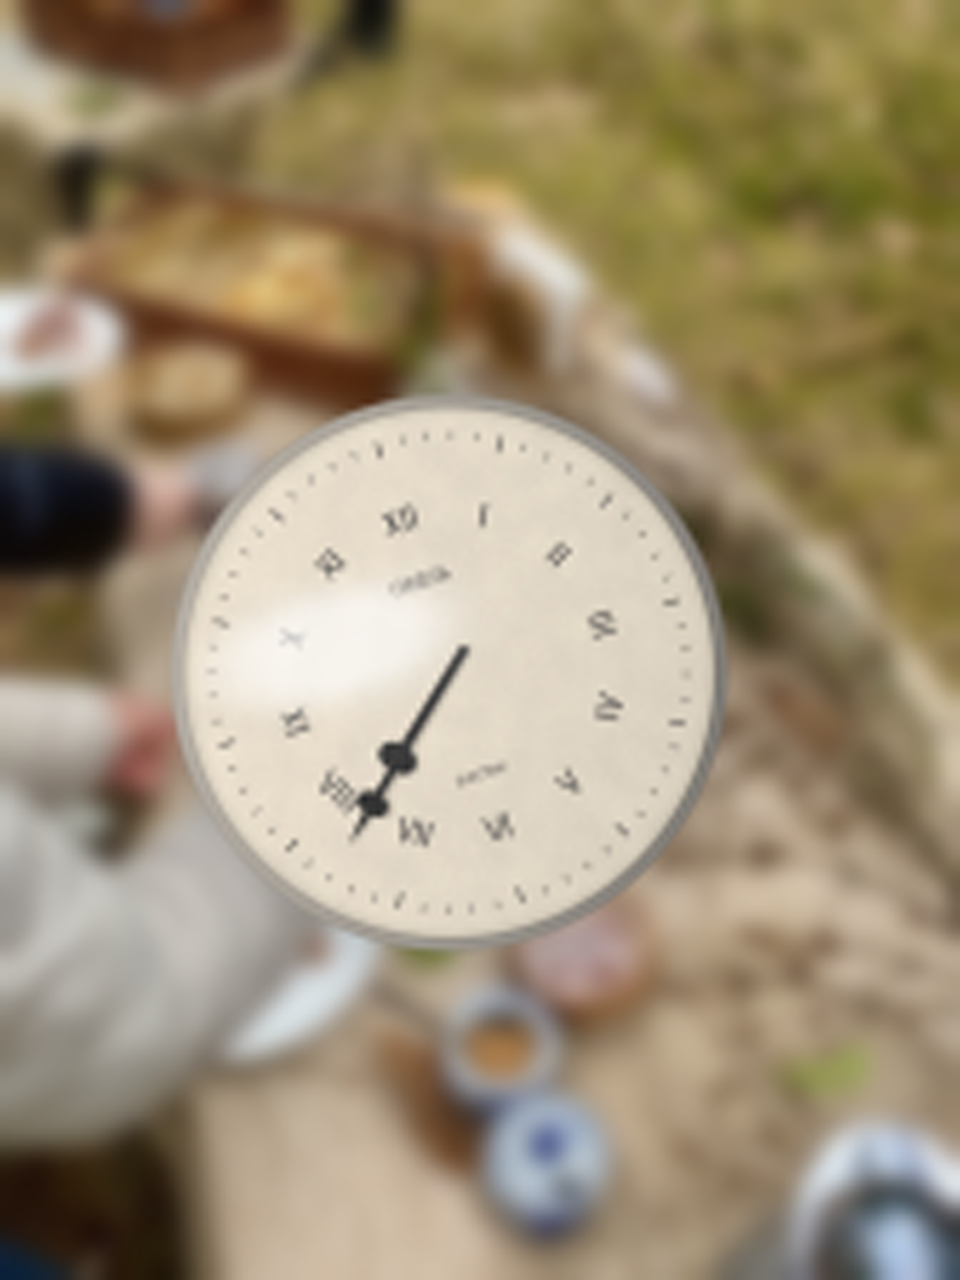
**7:38**
